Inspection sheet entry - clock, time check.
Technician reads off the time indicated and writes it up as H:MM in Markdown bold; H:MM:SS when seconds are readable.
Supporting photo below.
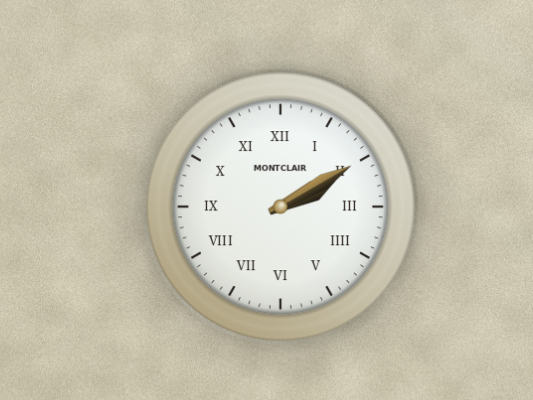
**2:10**
